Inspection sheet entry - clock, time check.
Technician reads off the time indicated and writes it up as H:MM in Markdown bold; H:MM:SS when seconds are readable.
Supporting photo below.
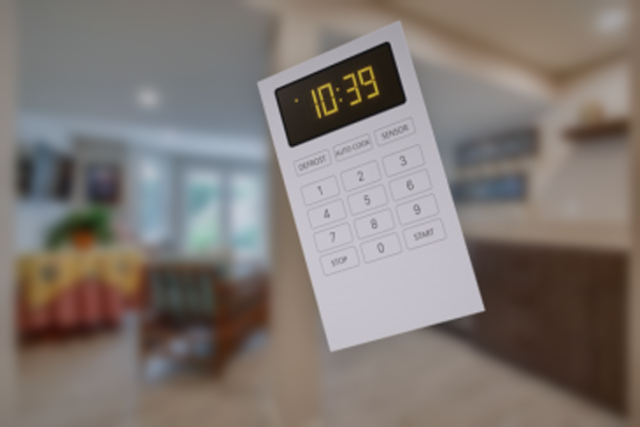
**10:39**
